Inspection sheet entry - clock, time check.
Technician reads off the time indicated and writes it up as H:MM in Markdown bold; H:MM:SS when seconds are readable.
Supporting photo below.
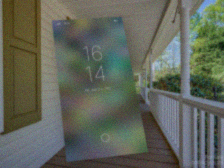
**16:14**
